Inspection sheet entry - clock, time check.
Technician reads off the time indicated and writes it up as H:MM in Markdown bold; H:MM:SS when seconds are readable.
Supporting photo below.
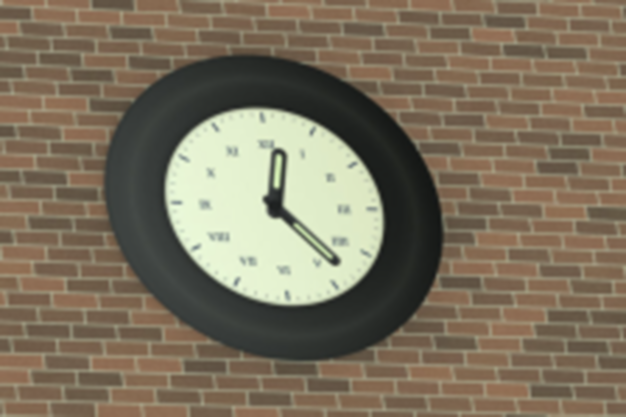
**12:23**
